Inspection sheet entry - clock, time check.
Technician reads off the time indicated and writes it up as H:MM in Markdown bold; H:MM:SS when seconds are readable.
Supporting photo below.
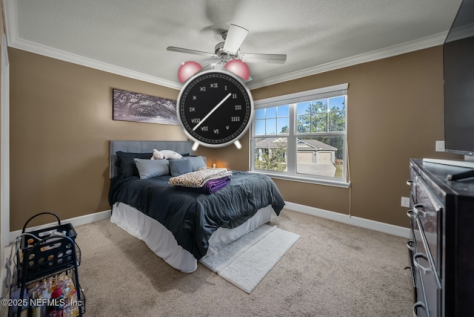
**1:38**
